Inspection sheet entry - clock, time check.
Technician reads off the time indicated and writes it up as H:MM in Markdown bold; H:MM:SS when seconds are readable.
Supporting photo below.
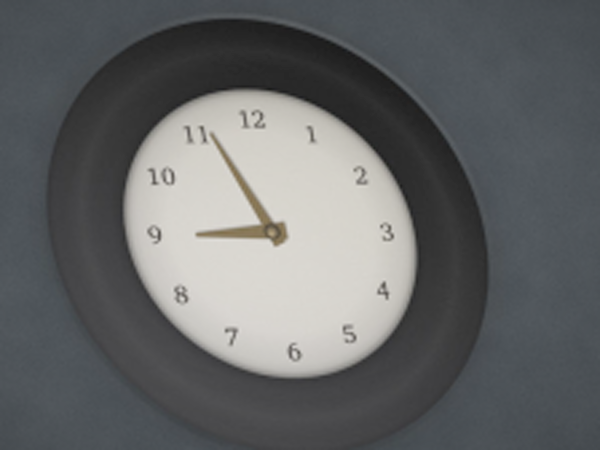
**8:56**
